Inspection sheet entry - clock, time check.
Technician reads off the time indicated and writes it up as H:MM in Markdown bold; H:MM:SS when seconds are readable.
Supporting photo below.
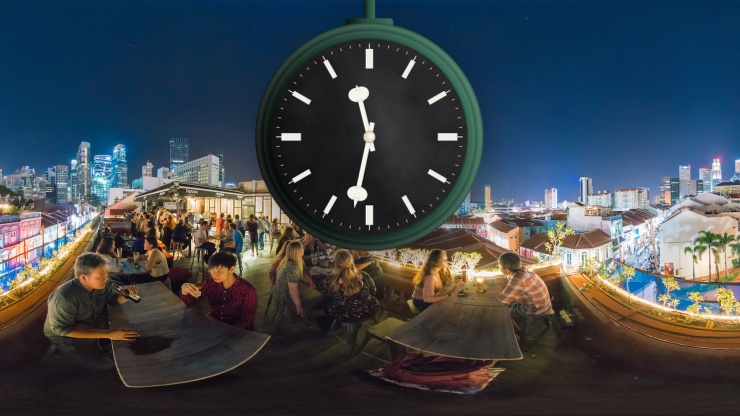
**11:32**
